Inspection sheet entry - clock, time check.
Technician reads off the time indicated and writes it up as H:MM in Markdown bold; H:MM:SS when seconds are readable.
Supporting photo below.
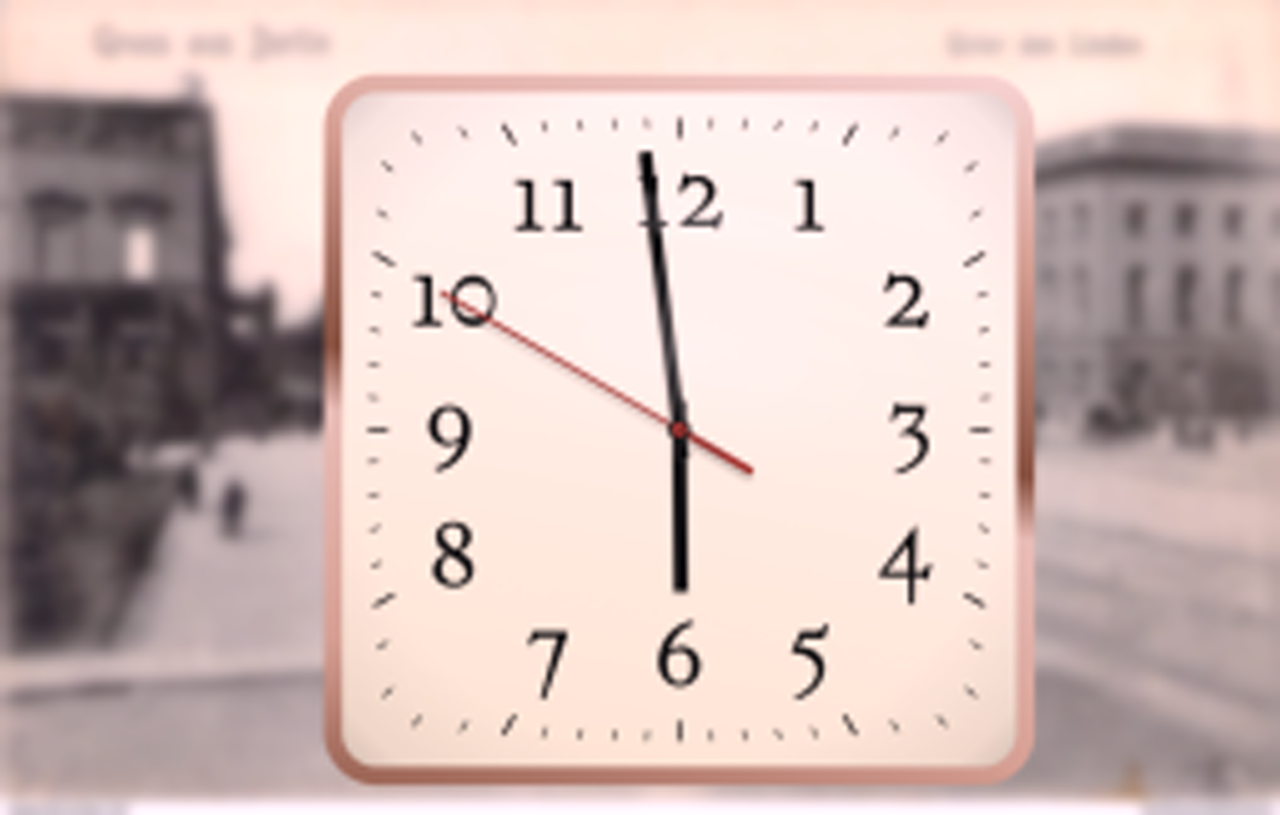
**5:58:50**
